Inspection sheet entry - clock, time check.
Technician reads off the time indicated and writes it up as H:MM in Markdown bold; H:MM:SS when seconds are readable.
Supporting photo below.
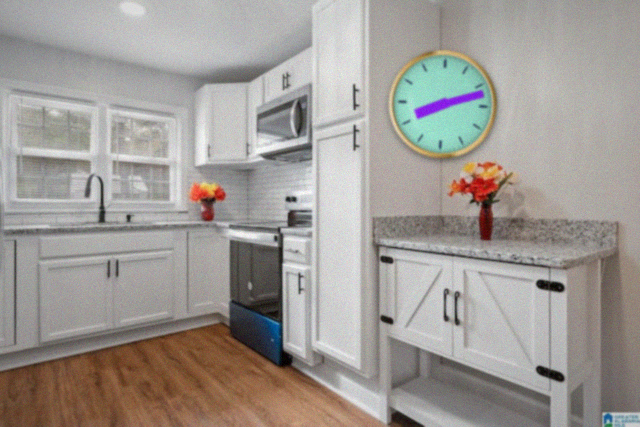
**8:12**
